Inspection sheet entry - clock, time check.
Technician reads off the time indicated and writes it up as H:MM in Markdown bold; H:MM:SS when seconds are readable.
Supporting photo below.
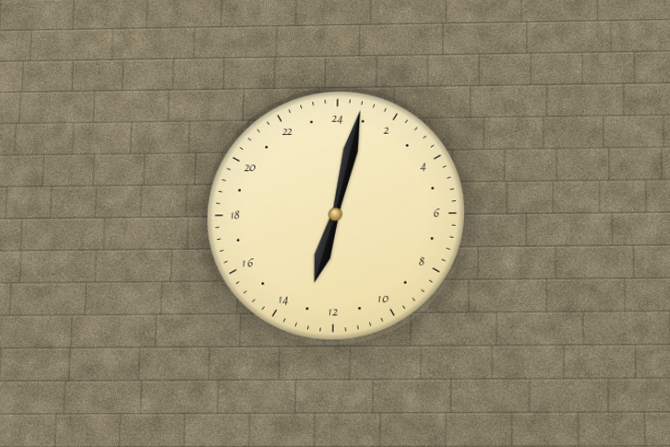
**13:02**
